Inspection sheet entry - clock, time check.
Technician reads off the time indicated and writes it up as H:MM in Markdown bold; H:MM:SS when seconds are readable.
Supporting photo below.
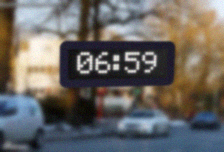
**6:59**
